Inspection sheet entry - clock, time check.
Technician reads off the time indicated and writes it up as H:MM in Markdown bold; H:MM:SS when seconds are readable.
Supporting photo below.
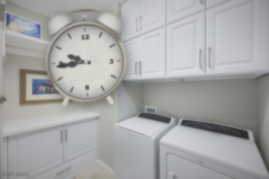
**9:44**
